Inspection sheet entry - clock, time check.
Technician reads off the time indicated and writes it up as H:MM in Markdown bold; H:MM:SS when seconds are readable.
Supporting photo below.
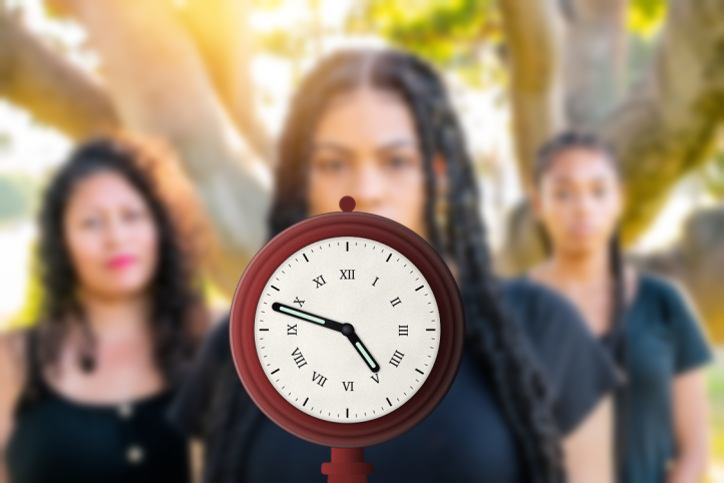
**4:48**
